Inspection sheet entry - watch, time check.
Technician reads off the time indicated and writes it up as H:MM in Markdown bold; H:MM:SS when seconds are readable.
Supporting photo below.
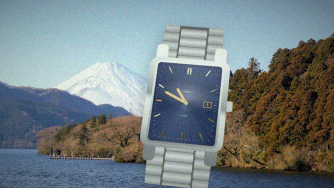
**10:49**
